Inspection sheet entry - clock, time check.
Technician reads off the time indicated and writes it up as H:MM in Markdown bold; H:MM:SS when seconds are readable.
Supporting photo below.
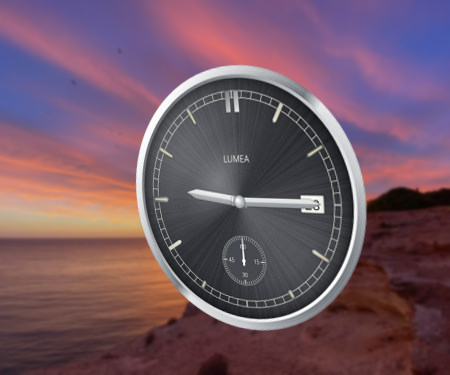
**9:15**
